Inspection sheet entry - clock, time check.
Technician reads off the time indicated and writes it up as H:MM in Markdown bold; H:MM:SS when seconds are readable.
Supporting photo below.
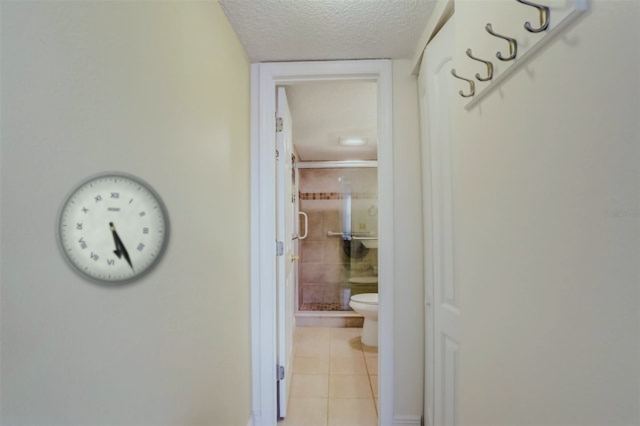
**5:25**
